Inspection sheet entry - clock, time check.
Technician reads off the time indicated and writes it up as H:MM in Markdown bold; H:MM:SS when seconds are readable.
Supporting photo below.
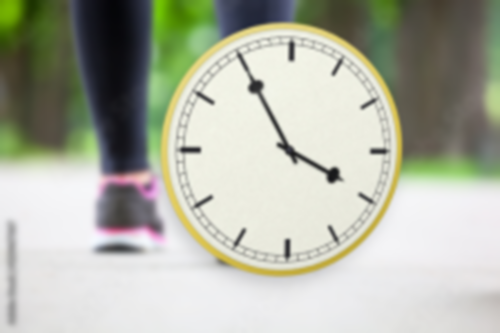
**3:55**
